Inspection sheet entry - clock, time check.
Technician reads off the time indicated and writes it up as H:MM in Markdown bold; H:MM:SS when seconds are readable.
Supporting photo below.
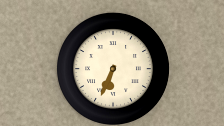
**6:34**
